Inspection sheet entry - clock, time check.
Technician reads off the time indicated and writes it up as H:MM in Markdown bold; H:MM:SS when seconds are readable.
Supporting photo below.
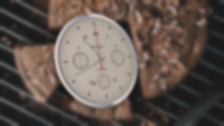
**10:41**
